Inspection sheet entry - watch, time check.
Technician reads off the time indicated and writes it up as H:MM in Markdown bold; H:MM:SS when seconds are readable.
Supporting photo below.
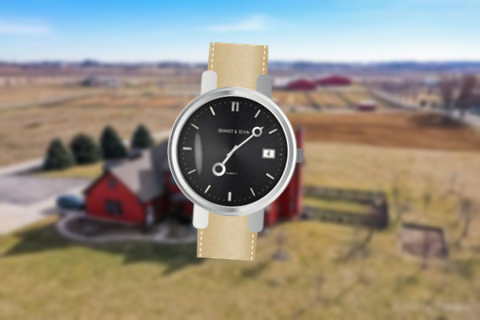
**7:08**
